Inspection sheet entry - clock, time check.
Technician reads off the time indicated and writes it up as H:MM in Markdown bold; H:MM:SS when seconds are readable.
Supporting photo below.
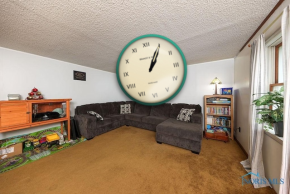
**1:05**
